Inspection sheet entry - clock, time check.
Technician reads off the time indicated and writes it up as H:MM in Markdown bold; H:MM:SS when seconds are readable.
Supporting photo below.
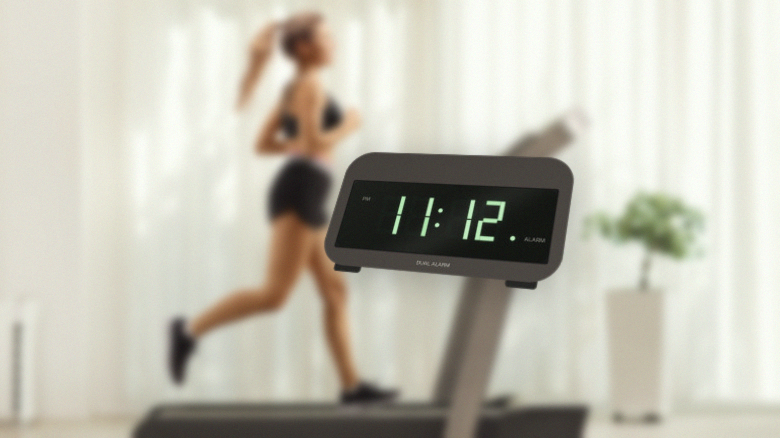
**11:12**
